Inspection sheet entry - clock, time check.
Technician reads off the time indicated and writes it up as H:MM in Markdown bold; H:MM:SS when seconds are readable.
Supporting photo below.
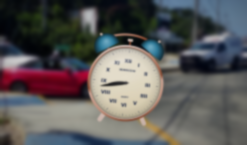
**8:43**
